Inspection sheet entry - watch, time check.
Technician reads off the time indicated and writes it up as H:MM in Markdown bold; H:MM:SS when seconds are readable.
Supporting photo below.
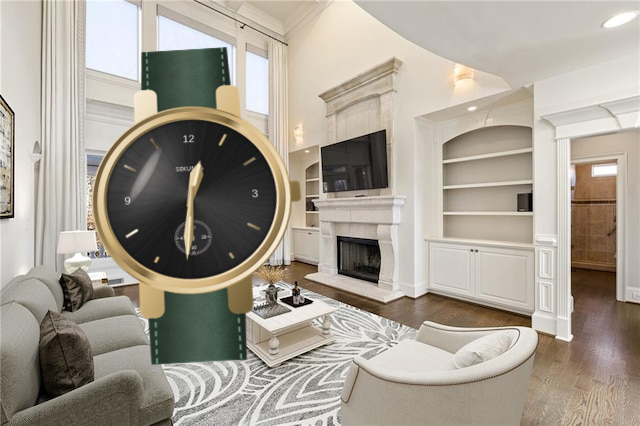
**12:31**
